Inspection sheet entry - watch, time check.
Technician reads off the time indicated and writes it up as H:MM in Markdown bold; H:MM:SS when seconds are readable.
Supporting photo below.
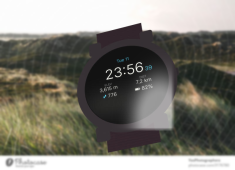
**23:56**
